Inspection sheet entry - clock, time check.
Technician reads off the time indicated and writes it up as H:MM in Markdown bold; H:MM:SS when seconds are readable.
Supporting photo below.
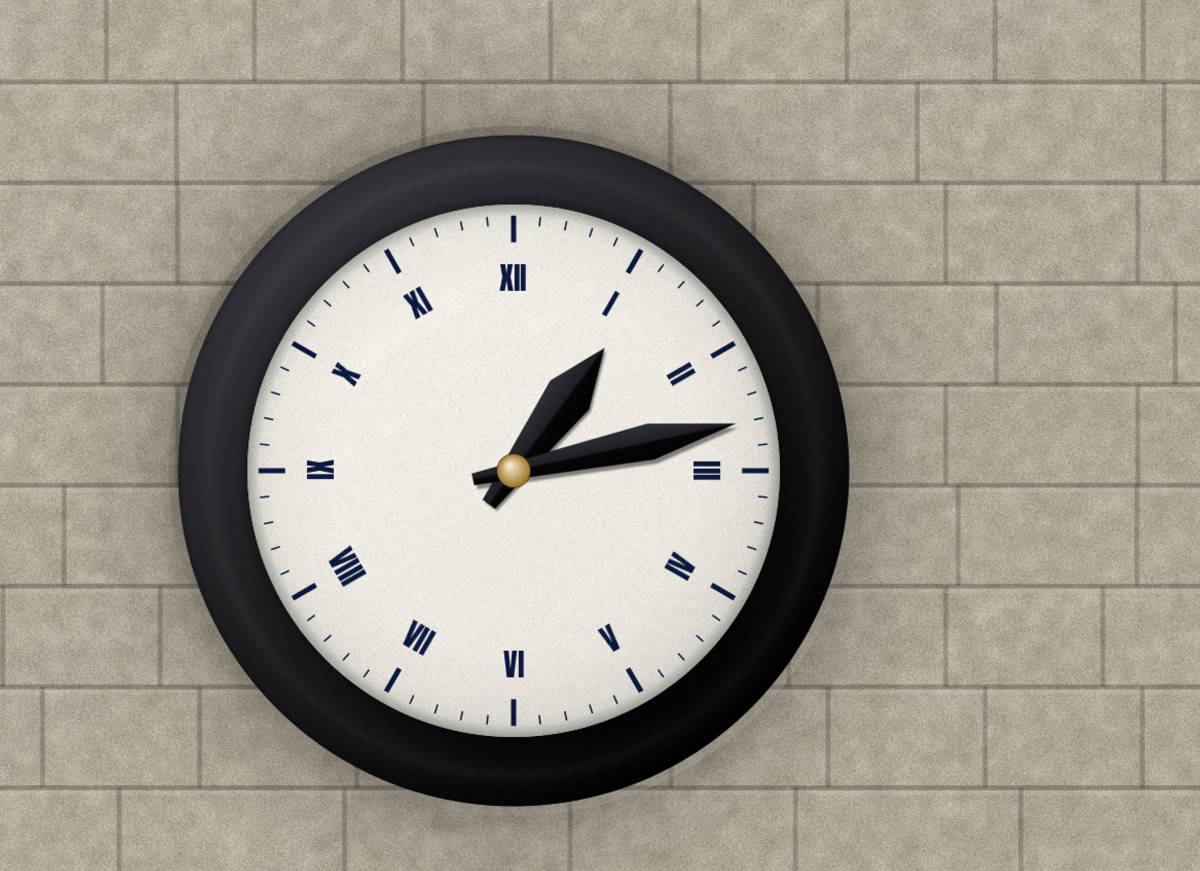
**1:13**
